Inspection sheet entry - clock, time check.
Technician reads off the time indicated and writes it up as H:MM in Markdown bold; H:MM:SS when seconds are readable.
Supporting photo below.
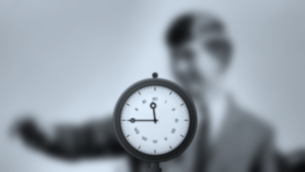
**11:45**
